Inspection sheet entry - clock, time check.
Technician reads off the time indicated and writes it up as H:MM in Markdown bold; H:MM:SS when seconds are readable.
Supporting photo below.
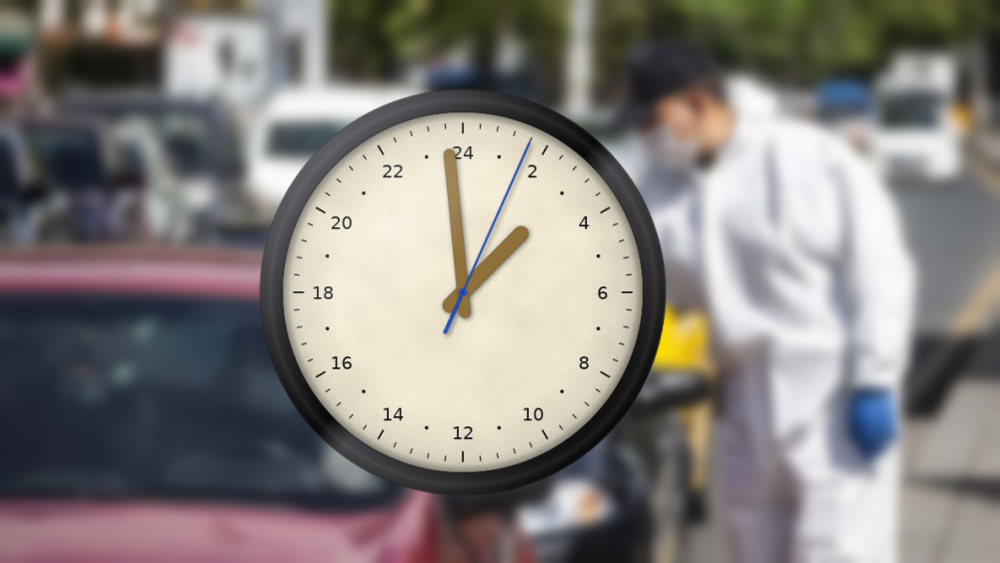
**2:59:04**
